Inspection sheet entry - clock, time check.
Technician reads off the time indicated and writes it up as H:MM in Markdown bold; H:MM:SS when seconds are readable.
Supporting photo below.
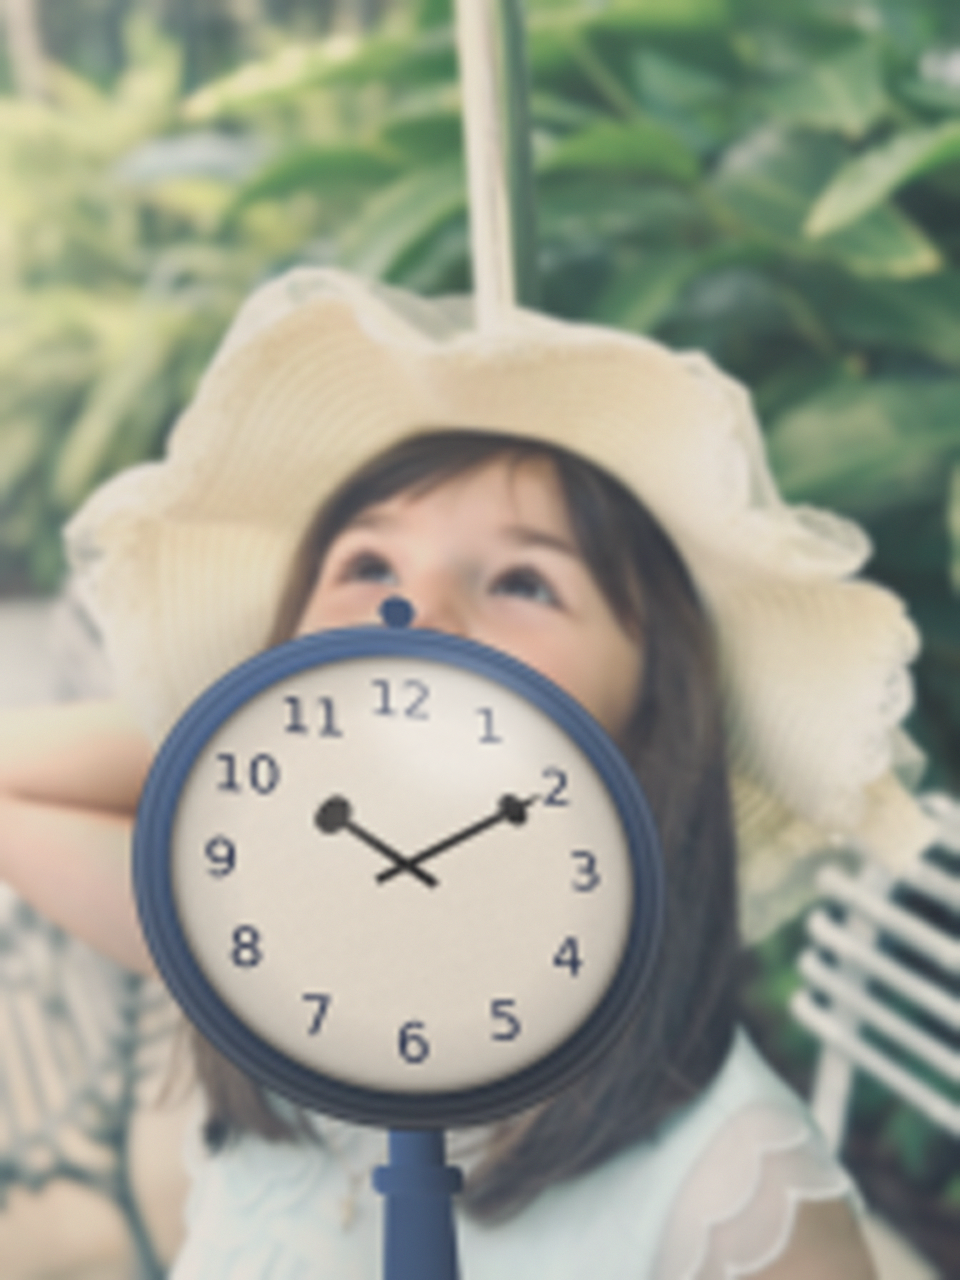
**10:10**
